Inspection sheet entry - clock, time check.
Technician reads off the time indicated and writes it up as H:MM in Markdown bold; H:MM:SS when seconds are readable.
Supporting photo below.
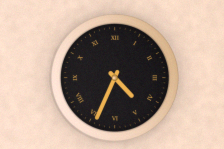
**4:34**
